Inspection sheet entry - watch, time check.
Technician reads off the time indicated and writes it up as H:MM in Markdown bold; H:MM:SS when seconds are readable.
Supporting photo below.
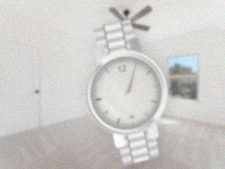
**1:05**
